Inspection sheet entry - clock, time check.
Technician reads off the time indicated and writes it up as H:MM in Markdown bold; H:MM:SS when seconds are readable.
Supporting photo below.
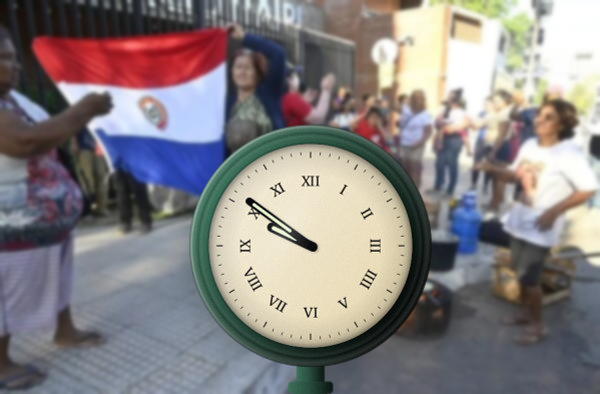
**9:51**
